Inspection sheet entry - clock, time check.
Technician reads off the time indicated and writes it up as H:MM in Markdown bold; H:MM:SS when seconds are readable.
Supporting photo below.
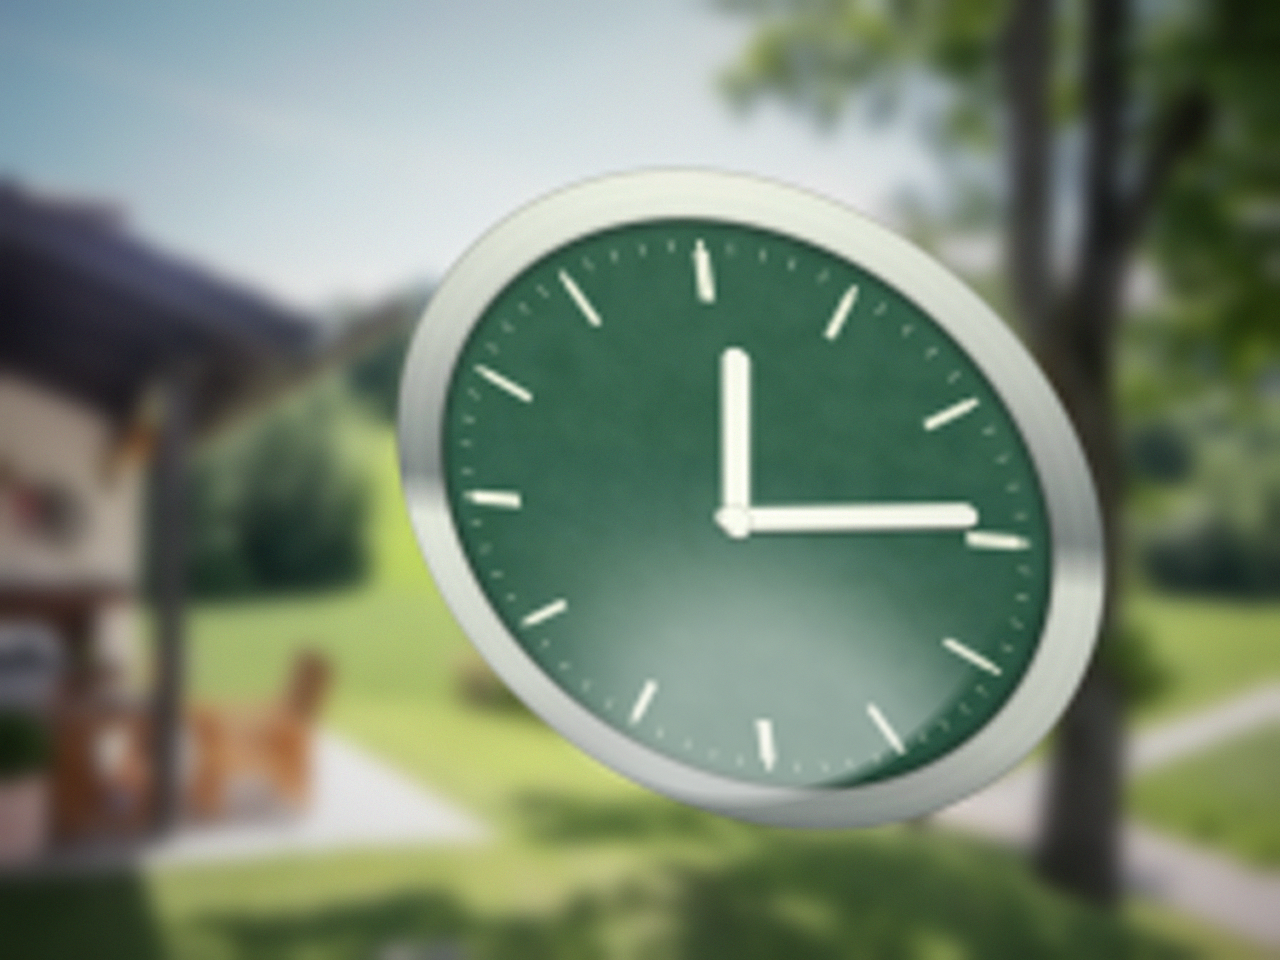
**12:14**
